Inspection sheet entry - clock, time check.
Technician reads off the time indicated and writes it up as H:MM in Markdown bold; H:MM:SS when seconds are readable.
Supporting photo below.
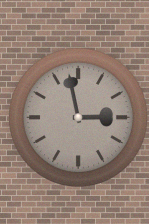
**2:58**
